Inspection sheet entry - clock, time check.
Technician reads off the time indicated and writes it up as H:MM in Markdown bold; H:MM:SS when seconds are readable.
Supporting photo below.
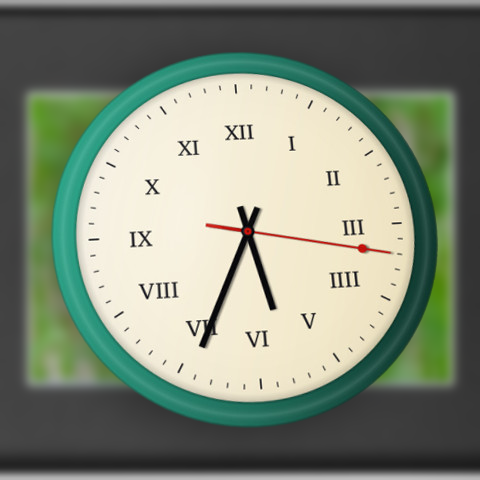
**5:34:17**
